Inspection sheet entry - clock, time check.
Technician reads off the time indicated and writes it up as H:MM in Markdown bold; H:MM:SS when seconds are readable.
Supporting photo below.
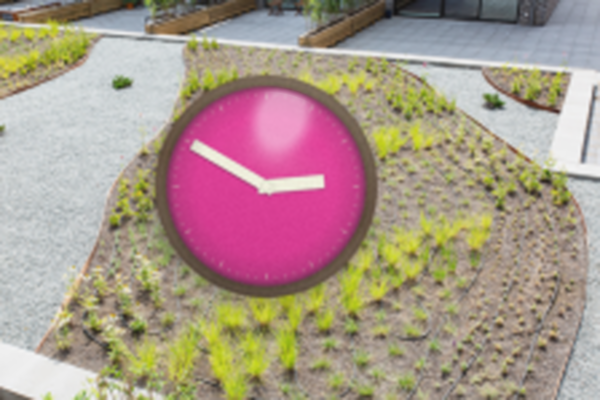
**2:50**
